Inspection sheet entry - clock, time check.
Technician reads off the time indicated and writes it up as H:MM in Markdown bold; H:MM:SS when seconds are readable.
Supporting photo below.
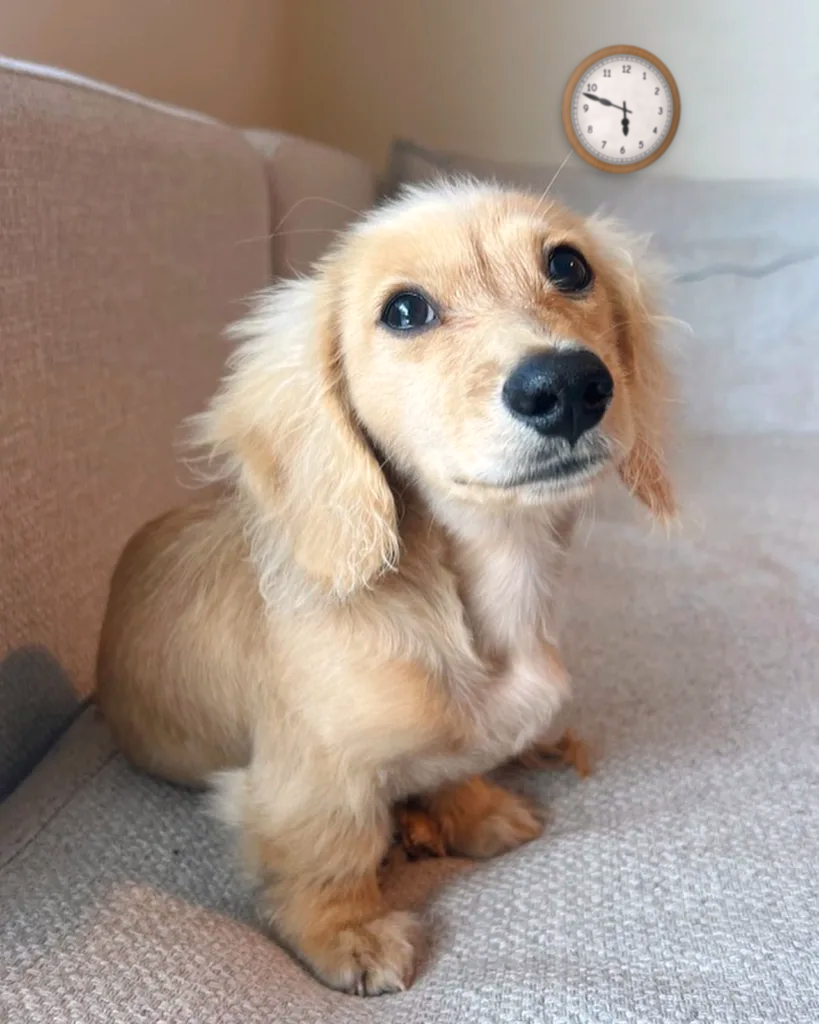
**5:48**
